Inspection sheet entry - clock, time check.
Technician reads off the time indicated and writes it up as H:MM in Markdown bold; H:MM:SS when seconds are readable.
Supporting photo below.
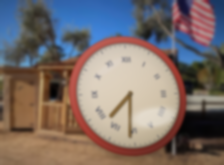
**7:31**
